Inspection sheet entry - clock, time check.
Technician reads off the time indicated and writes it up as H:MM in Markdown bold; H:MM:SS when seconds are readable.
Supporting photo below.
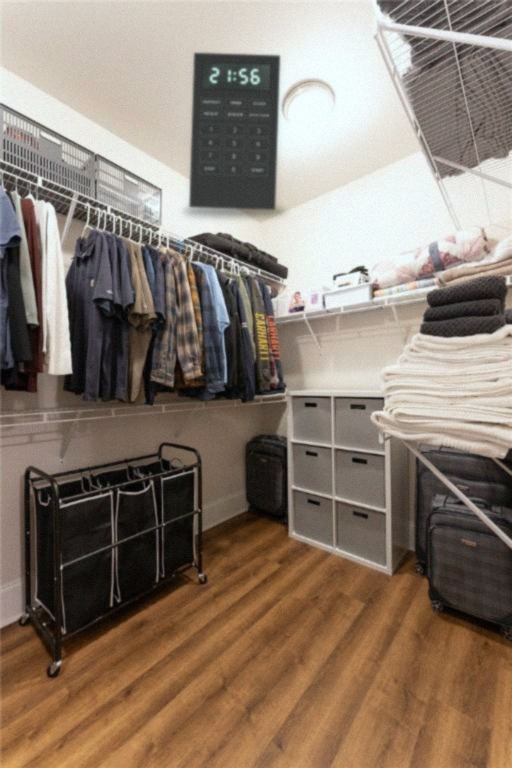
**21:56**
